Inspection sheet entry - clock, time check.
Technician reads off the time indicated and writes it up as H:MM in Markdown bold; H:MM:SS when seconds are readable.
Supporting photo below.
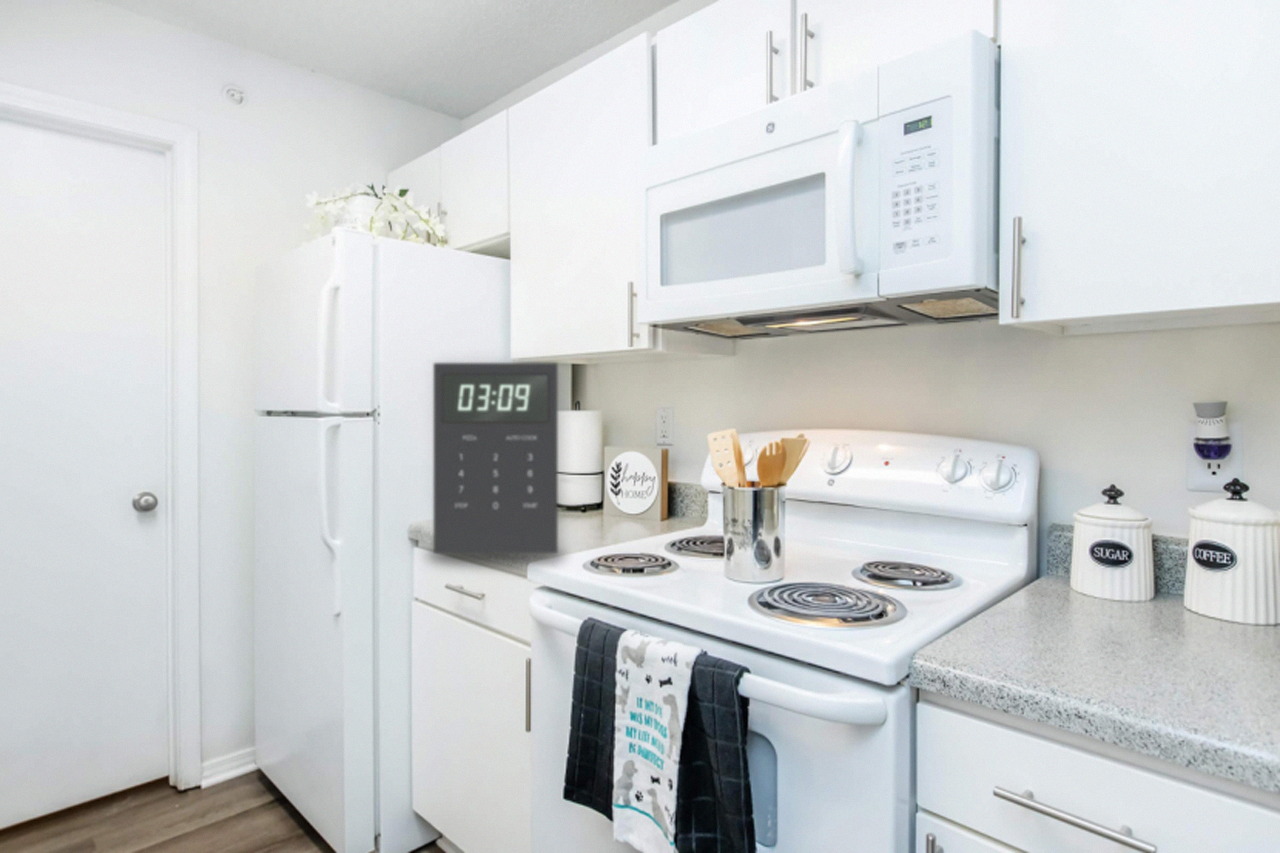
**3:09**
